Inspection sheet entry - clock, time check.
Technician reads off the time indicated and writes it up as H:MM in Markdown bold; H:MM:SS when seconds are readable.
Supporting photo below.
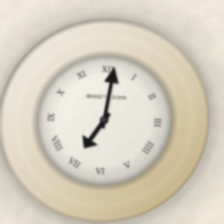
**7:01**
